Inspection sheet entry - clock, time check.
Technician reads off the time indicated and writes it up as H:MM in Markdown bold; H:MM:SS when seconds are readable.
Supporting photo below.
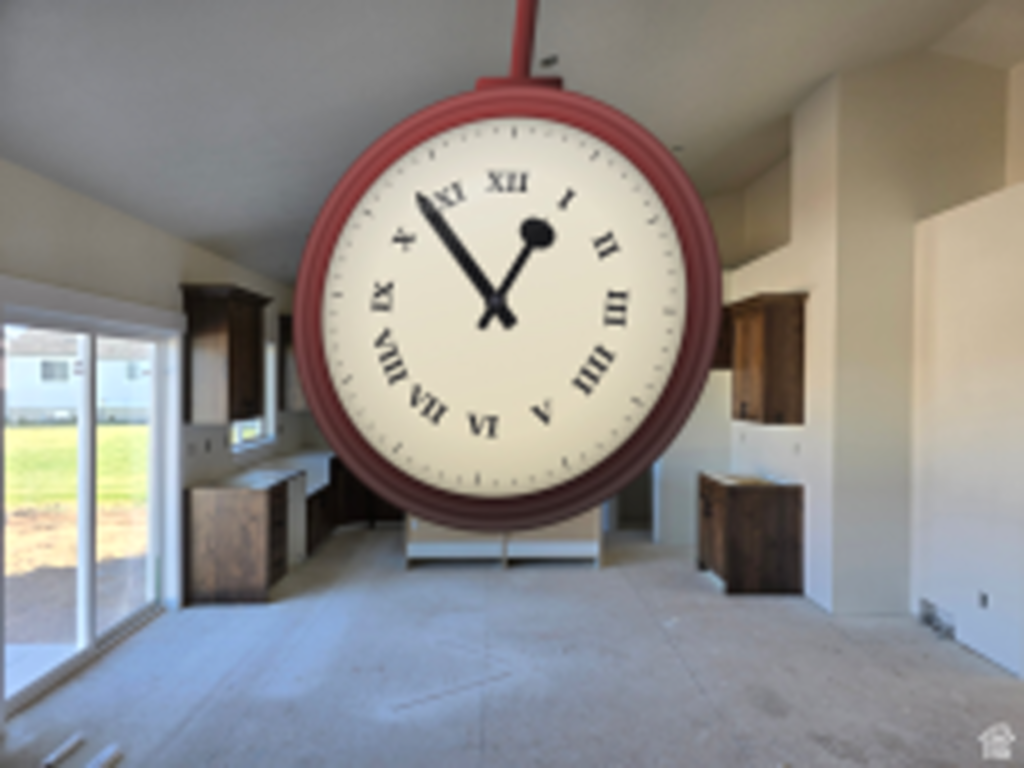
**12:53**
